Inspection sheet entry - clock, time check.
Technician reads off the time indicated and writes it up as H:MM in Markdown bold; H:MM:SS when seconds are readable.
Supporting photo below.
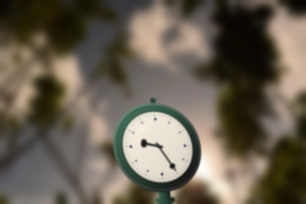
**9:25**
